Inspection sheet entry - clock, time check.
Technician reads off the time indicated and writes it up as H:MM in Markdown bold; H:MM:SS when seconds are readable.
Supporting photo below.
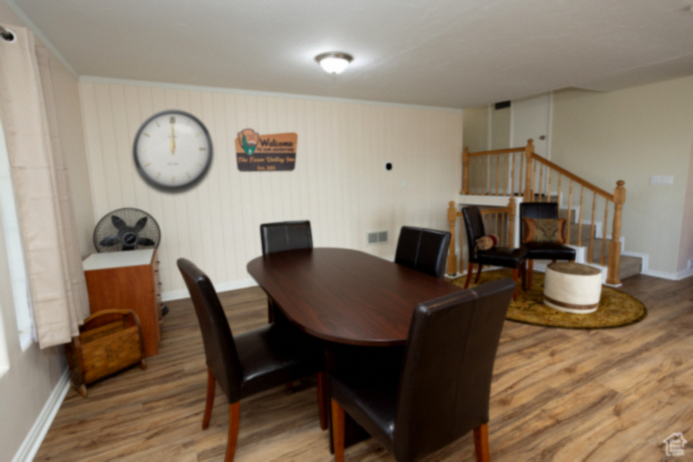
**12:00**
